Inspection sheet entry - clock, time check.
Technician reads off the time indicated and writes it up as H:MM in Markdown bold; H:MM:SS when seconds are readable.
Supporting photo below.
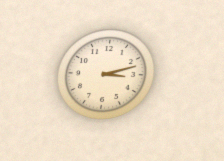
**3:12**
